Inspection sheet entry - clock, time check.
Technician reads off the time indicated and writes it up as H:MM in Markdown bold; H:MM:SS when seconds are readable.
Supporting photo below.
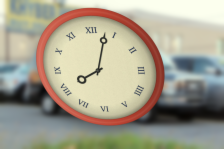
**8:03**
